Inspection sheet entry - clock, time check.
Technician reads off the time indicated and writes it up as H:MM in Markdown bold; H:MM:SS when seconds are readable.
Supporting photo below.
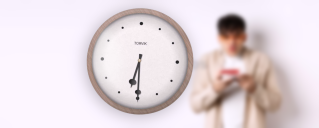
**6:30**
